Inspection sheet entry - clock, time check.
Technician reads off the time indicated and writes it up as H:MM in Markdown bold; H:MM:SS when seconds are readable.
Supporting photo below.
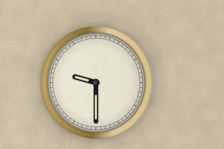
**9:30**
